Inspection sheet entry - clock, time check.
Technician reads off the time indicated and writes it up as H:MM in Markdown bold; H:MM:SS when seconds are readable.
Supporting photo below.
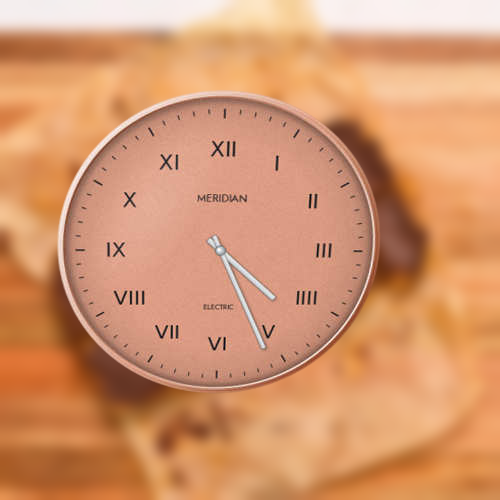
**4:26**
